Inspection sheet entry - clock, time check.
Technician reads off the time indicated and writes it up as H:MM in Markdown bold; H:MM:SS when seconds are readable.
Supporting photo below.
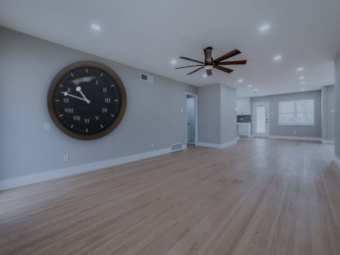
**10:48**
